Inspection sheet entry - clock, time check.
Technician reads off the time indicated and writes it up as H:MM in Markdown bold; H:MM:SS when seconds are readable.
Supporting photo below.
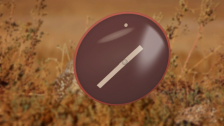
**1:38**
